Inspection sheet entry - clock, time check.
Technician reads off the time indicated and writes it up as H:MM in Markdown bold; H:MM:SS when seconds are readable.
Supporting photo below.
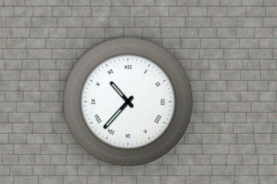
**10:37**
